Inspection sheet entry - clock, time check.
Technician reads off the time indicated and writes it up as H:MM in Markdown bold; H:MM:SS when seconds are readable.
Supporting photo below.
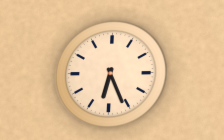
**6:26**
